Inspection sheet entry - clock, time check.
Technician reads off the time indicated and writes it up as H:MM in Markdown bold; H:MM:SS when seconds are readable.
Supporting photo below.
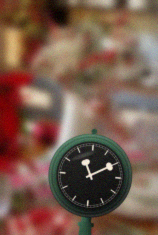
**11:10**
